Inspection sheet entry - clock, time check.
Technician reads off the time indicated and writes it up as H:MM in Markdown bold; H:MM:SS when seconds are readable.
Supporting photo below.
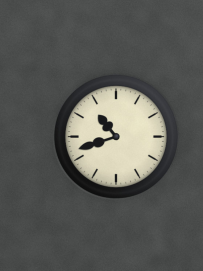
**10:42**
